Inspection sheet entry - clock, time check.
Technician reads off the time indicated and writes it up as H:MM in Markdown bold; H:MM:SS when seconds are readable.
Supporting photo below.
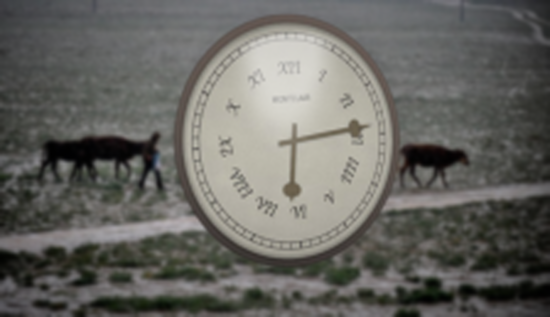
**6:14**
